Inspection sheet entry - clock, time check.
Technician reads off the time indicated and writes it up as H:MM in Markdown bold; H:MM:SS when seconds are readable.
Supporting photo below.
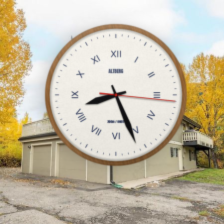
**8:26:16**
